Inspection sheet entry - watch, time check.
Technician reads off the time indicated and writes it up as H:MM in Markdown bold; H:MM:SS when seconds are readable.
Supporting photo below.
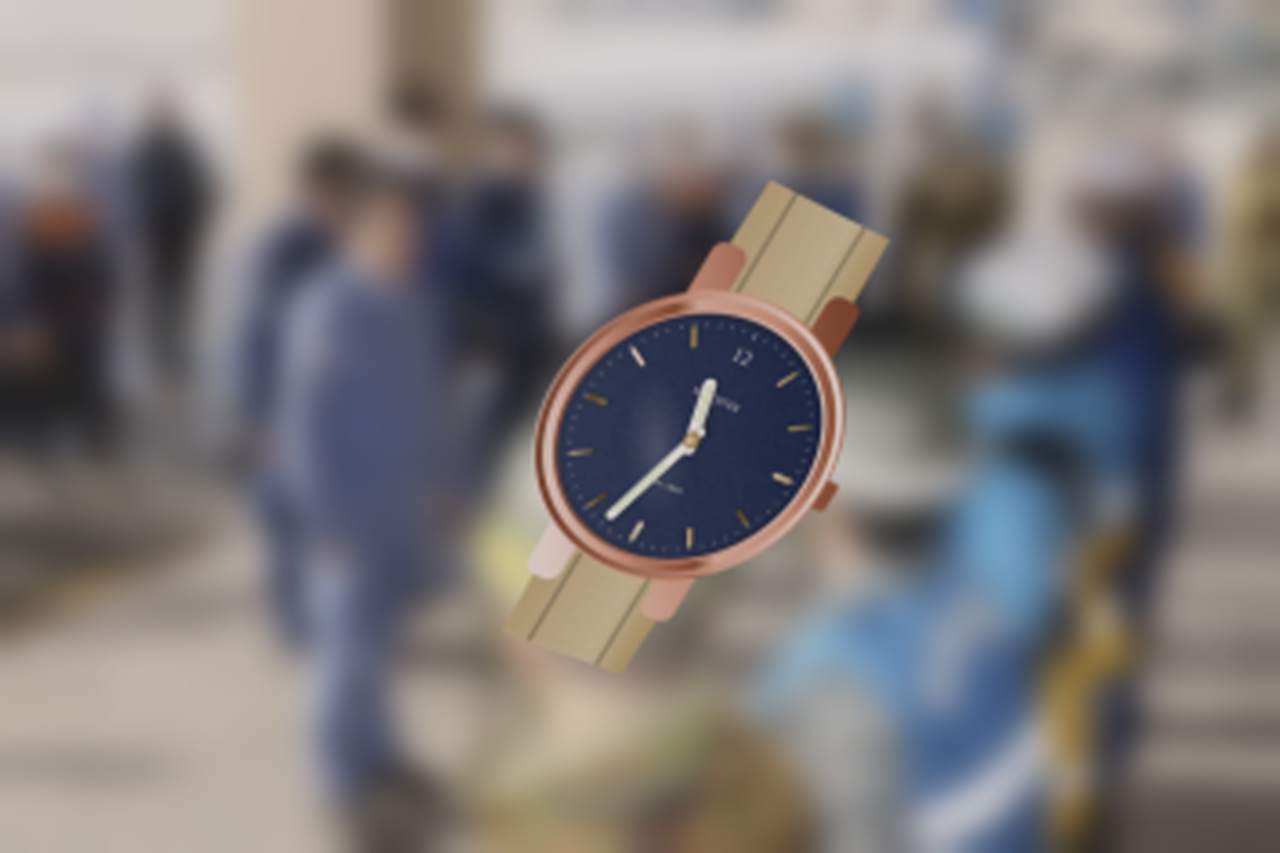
**11:33**
